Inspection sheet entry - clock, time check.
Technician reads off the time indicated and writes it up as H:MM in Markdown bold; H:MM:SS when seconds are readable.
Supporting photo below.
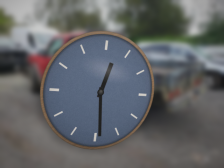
**12:29**
